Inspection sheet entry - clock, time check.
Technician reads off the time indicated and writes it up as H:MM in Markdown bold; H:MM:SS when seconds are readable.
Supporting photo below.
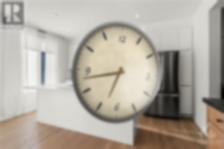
**6:43**
